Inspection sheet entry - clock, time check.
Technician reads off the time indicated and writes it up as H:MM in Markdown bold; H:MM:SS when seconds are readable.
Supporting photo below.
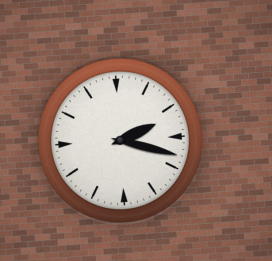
**2:18**
